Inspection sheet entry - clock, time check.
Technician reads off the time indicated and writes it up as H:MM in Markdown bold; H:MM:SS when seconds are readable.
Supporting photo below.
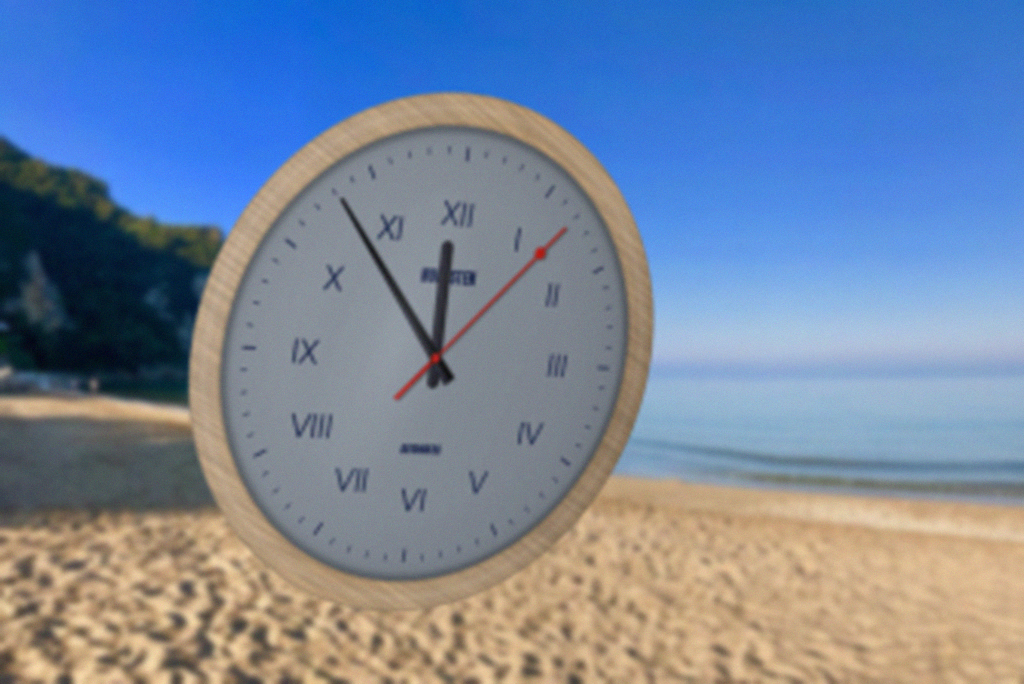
**11:53:07**
